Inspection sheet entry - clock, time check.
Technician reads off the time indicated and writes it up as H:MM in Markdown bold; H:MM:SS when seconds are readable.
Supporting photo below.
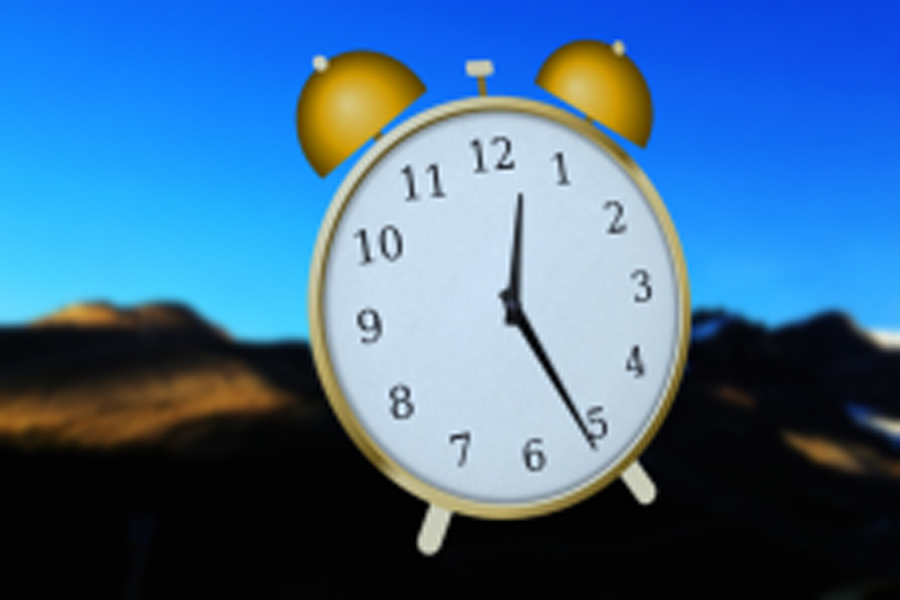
**12:26**
